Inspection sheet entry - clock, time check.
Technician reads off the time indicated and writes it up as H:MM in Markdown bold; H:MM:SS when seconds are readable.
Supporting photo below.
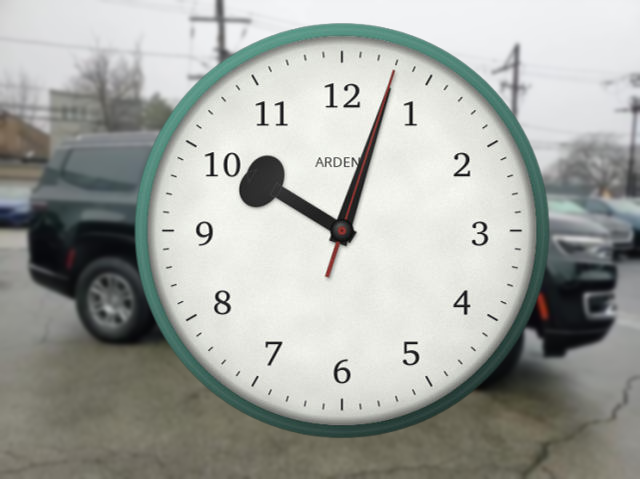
**10:03:03**
